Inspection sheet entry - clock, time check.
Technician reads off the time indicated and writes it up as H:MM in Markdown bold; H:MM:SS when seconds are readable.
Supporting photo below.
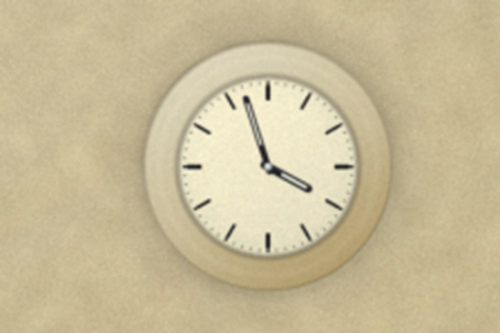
**3:57**
